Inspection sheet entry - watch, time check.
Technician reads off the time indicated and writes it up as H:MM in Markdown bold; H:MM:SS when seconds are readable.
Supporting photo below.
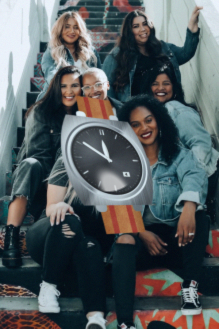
**11:51**
